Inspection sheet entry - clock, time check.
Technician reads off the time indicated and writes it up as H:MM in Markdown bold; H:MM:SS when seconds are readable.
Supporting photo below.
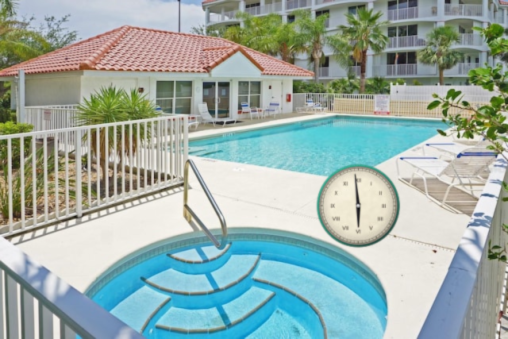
**5:59**
